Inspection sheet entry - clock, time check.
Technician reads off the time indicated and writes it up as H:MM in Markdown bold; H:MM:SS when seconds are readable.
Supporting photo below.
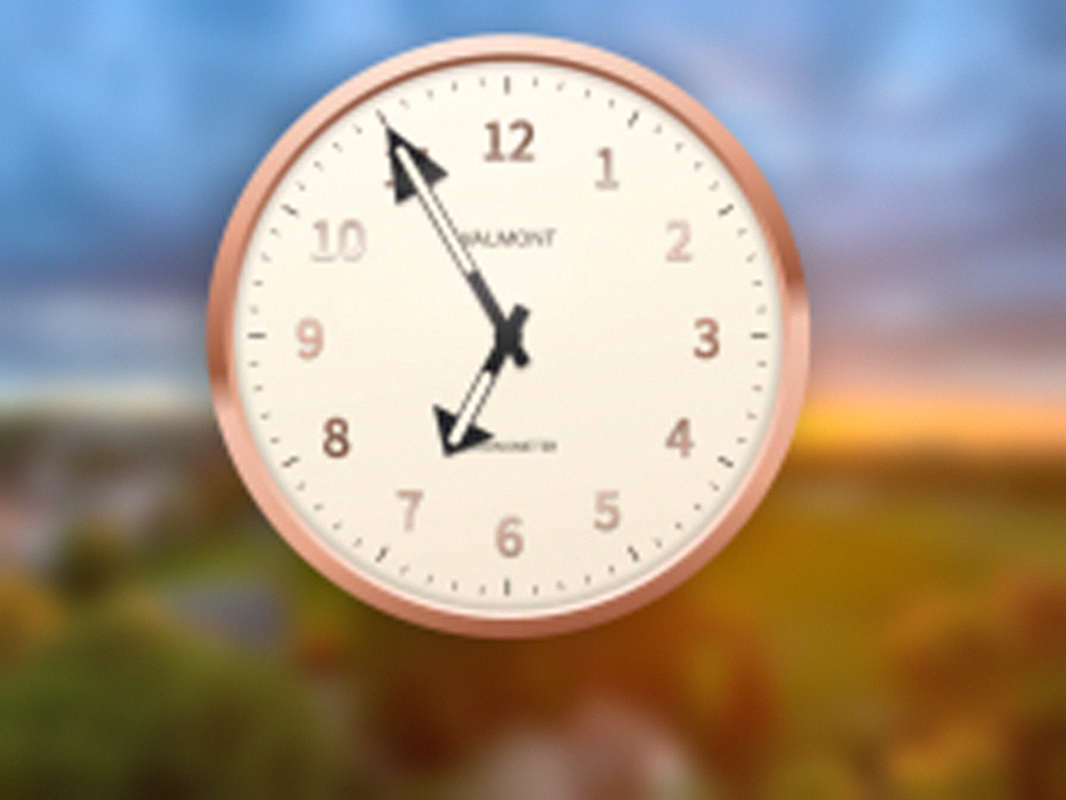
**6:55**
